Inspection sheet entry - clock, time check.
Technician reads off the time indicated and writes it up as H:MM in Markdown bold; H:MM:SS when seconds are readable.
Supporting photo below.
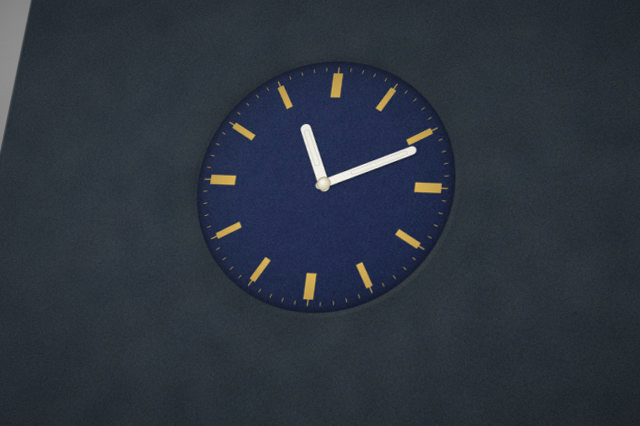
**11:11**
